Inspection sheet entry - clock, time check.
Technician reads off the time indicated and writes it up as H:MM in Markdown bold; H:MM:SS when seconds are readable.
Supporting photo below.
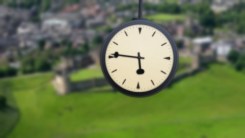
**5:46**
